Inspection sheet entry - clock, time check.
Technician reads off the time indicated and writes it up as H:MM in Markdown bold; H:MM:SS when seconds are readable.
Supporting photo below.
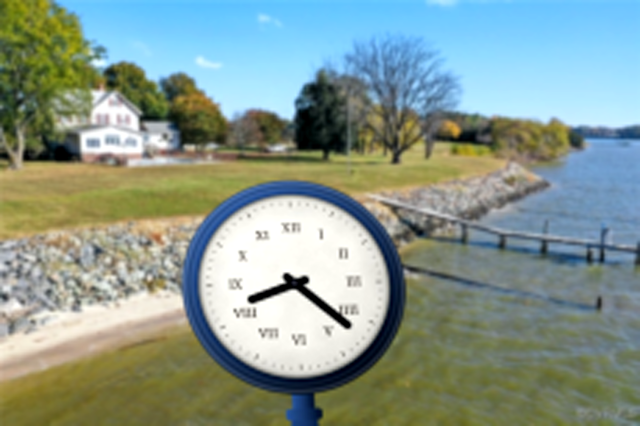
**8:22**
